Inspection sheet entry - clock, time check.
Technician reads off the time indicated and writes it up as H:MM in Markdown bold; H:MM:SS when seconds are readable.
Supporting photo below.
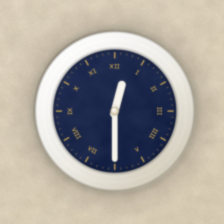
**12:30**
